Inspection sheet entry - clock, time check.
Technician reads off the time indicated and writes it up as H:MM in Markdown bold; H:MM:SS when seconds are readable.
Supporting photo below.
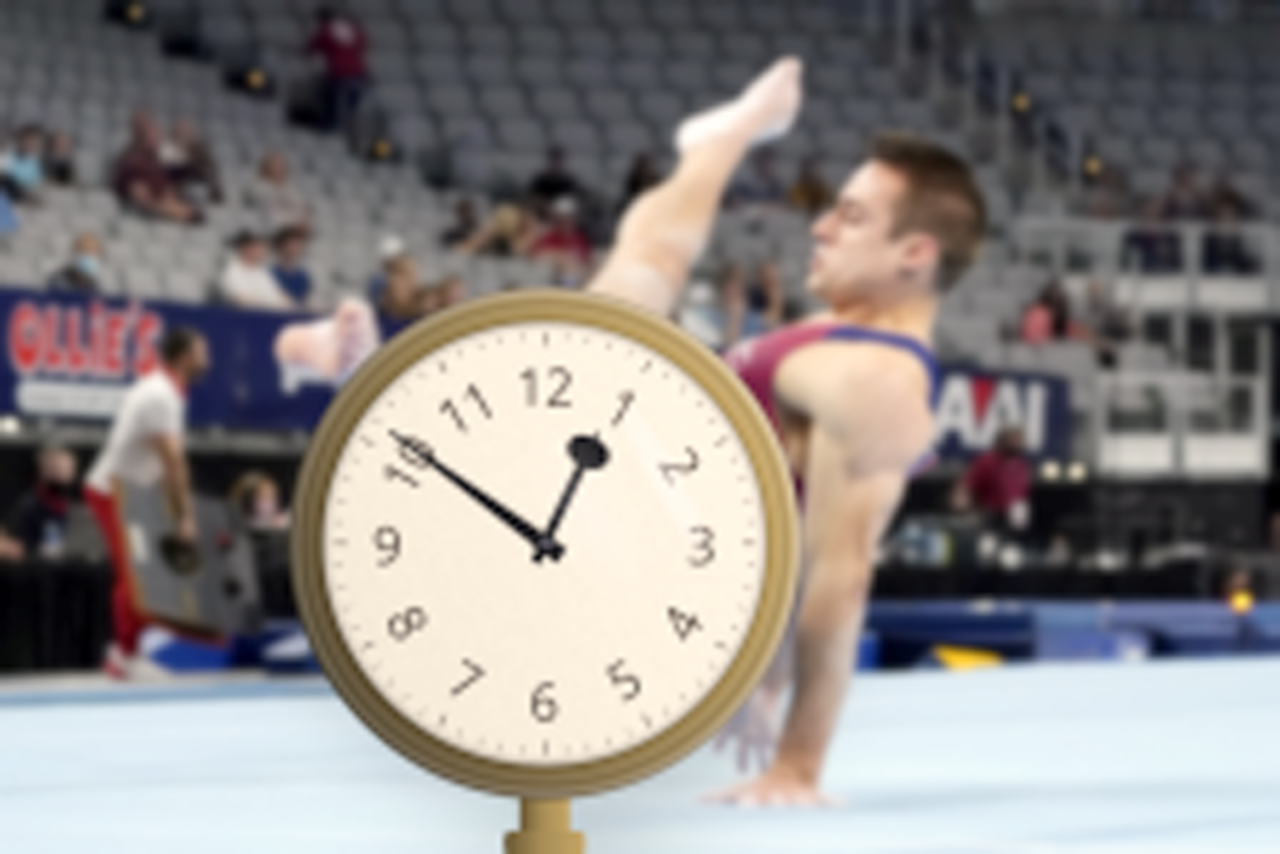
**12:51**
